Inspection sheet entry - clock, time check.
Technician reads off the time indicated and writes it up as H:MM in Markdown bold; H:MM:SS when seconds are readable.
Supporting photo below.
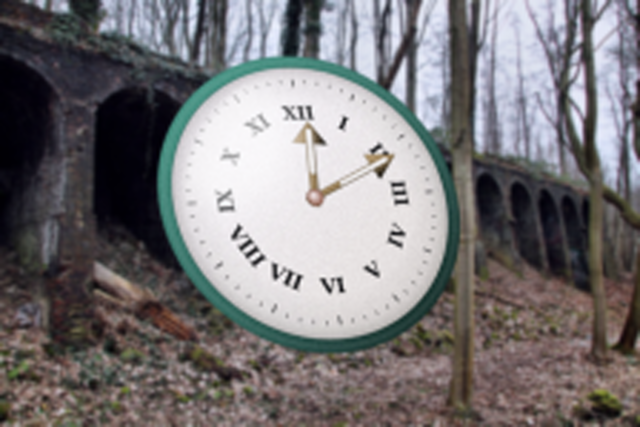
**12:11**
